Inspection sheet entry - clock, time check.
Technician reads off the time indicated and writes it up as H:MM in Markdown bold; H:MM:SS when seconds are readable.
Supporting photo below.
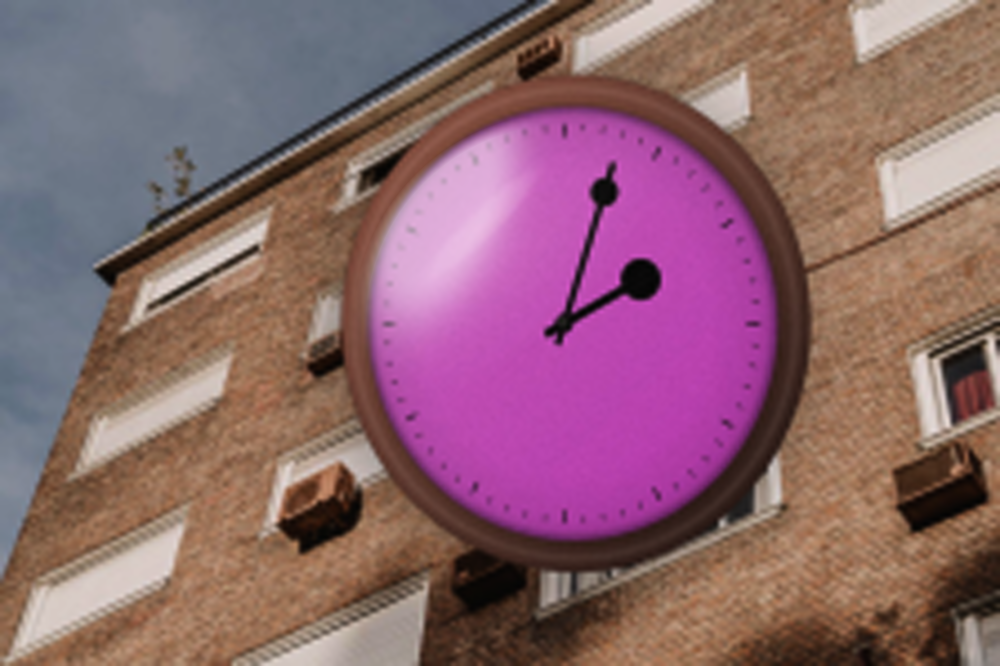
**2:03**
